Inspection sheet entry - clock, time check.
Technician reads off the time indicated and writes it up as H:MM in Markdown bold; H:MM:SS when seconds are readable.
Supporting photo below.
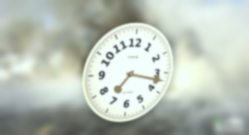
**7:17**
